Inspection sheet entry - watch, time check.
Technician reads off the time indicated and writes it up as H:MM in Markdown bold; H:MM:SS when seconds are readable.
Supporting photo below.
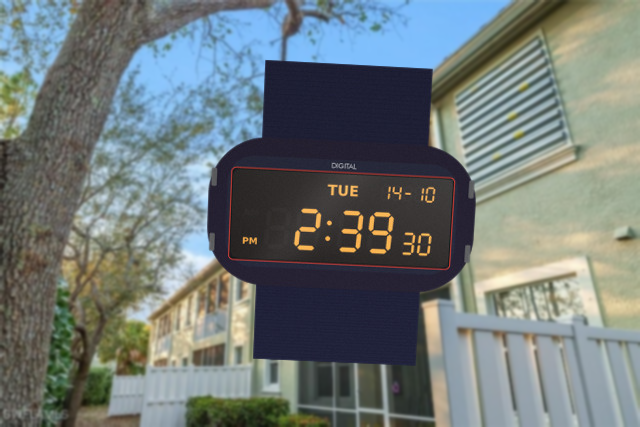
**2:39:30**
